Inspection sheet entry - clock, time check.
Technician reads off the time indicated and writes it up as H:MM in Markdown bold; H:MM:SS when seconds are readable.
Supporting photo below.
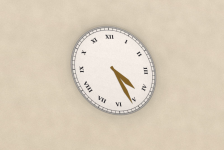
**4:26**
